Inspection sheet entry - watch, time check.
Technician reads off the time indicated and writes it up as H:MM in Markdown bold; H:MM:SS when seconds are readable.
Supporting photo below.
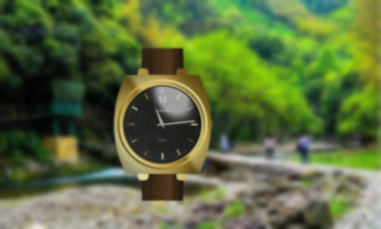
**11:14**
